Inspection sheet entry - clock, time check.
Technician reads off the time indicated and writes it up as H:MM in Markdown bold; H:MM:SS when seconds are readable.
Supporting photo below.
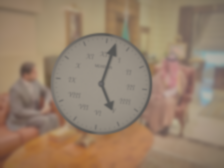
**5:02**
